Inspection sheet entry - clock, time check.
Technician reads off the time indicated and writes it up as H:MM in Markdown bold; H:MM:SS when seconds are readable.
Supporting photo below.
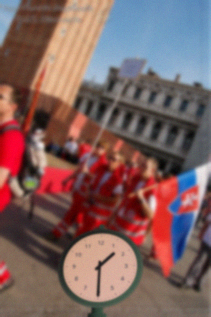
**1:30**
